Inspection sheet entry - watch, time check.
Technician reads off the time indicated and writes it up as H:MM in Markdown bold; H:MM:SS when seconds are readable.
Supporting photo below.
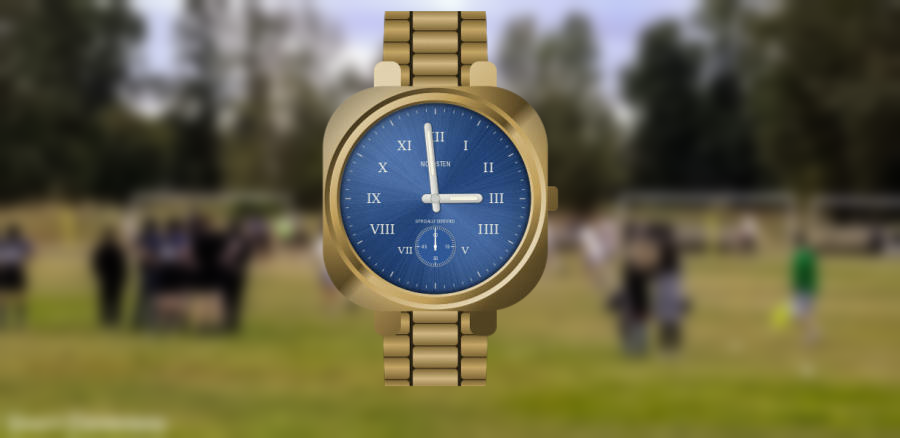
**2:59**
